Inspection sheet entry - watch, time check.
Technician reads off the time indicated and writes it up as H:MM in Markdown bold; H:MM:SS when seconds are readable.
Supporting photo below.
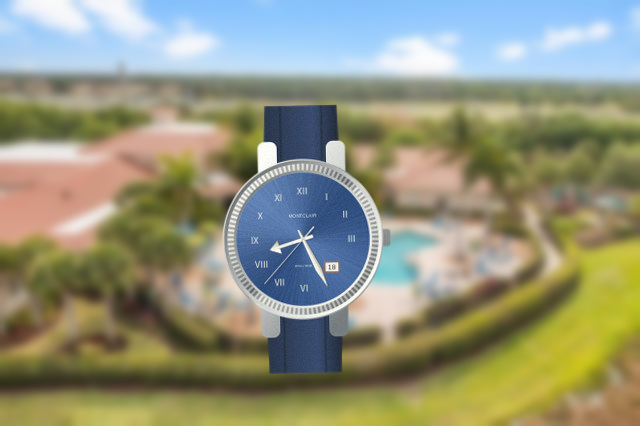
**8:25:37**
